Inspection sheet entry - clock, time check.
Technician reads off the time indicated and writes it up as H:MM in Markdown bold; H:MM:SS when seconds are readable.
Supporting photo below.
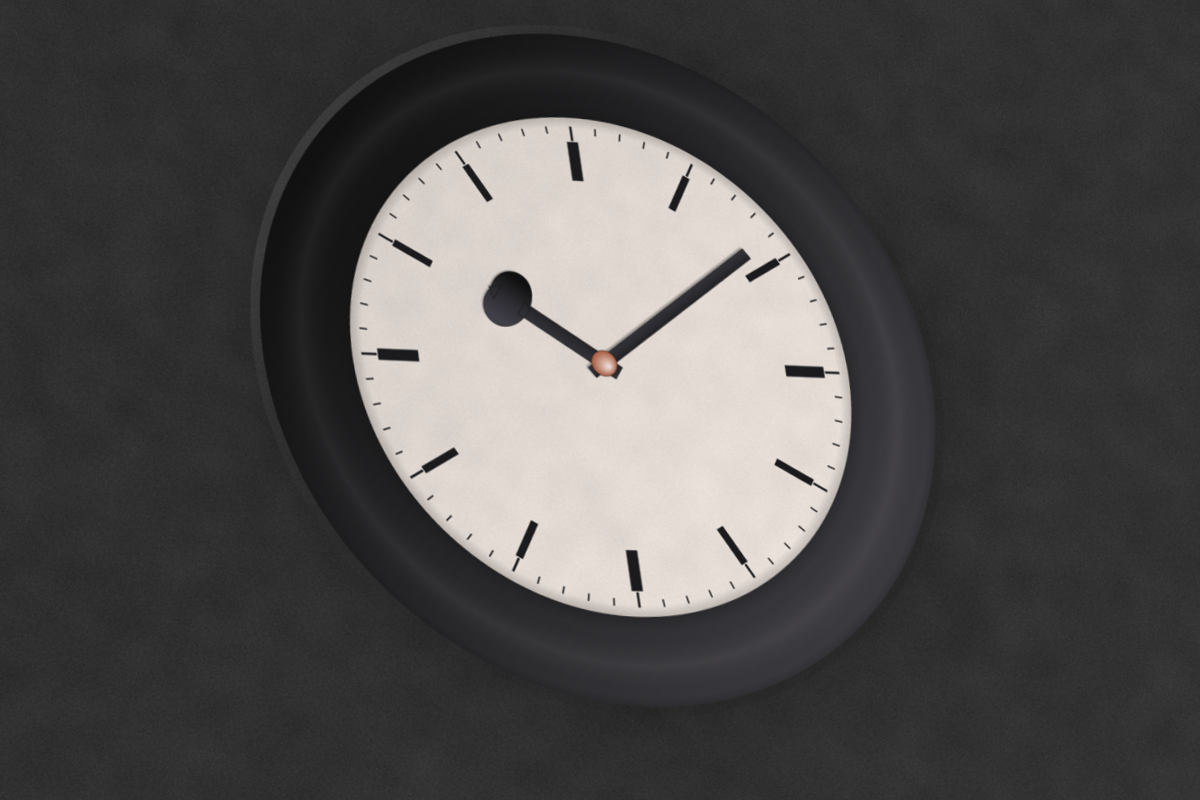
**10:09**
